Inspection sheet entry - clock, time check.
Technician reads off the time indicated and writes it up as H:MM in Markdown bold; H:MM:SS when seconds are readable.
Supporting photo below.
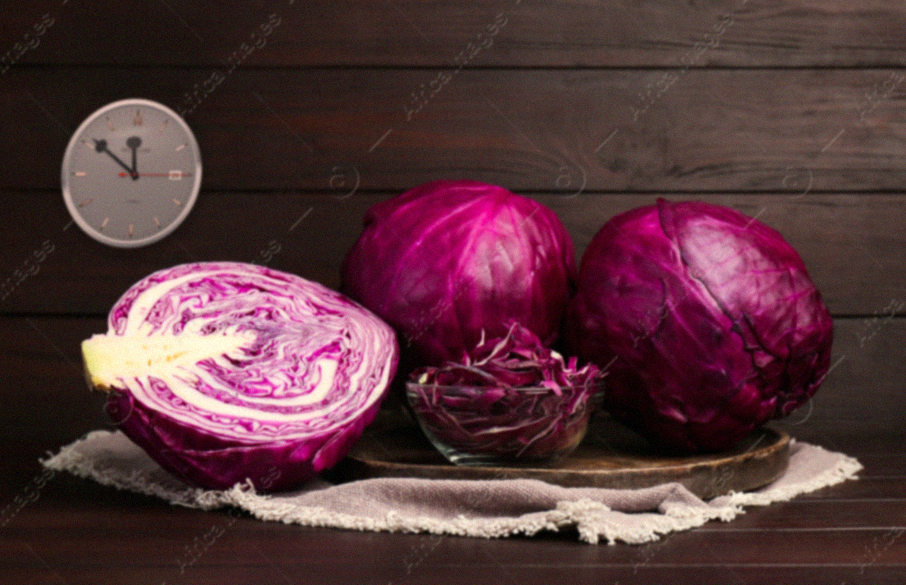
**11:51:15**
